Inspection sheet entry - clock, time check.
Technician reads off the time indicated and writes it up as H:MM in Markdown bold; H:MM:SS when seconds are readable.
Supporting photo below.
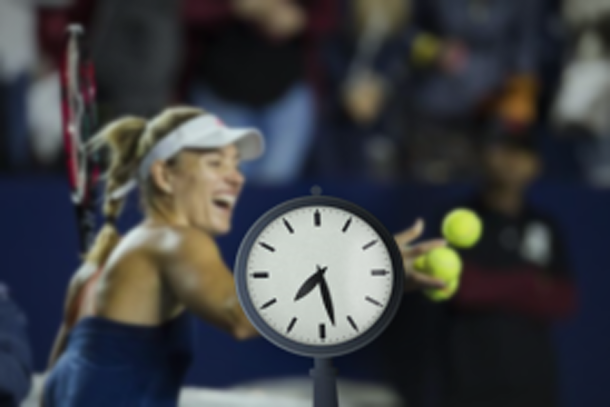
**7:28**
